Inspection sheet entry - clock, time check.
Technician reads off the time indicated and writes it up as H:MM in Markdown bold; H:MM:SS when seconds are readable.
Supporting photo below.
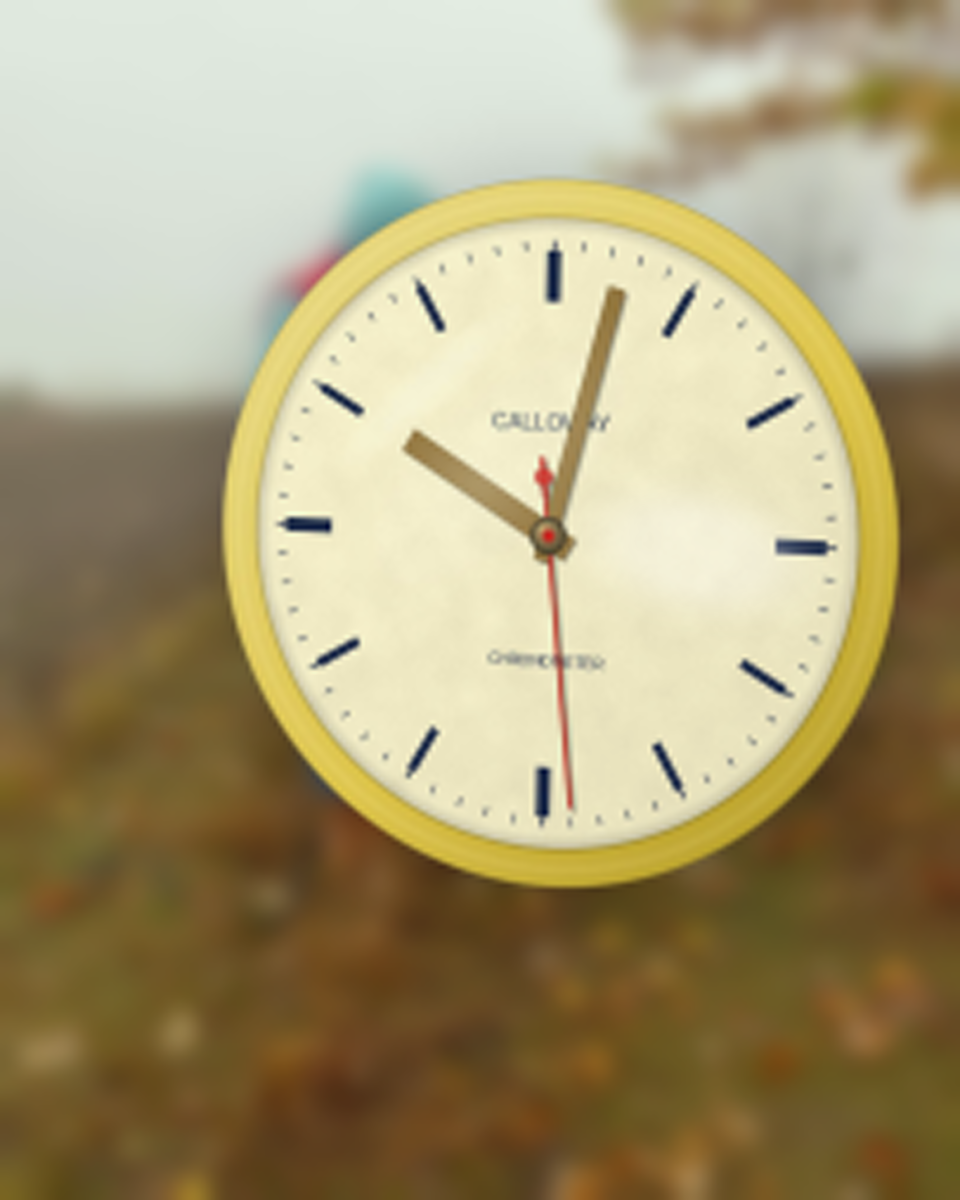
**10:02:29**
